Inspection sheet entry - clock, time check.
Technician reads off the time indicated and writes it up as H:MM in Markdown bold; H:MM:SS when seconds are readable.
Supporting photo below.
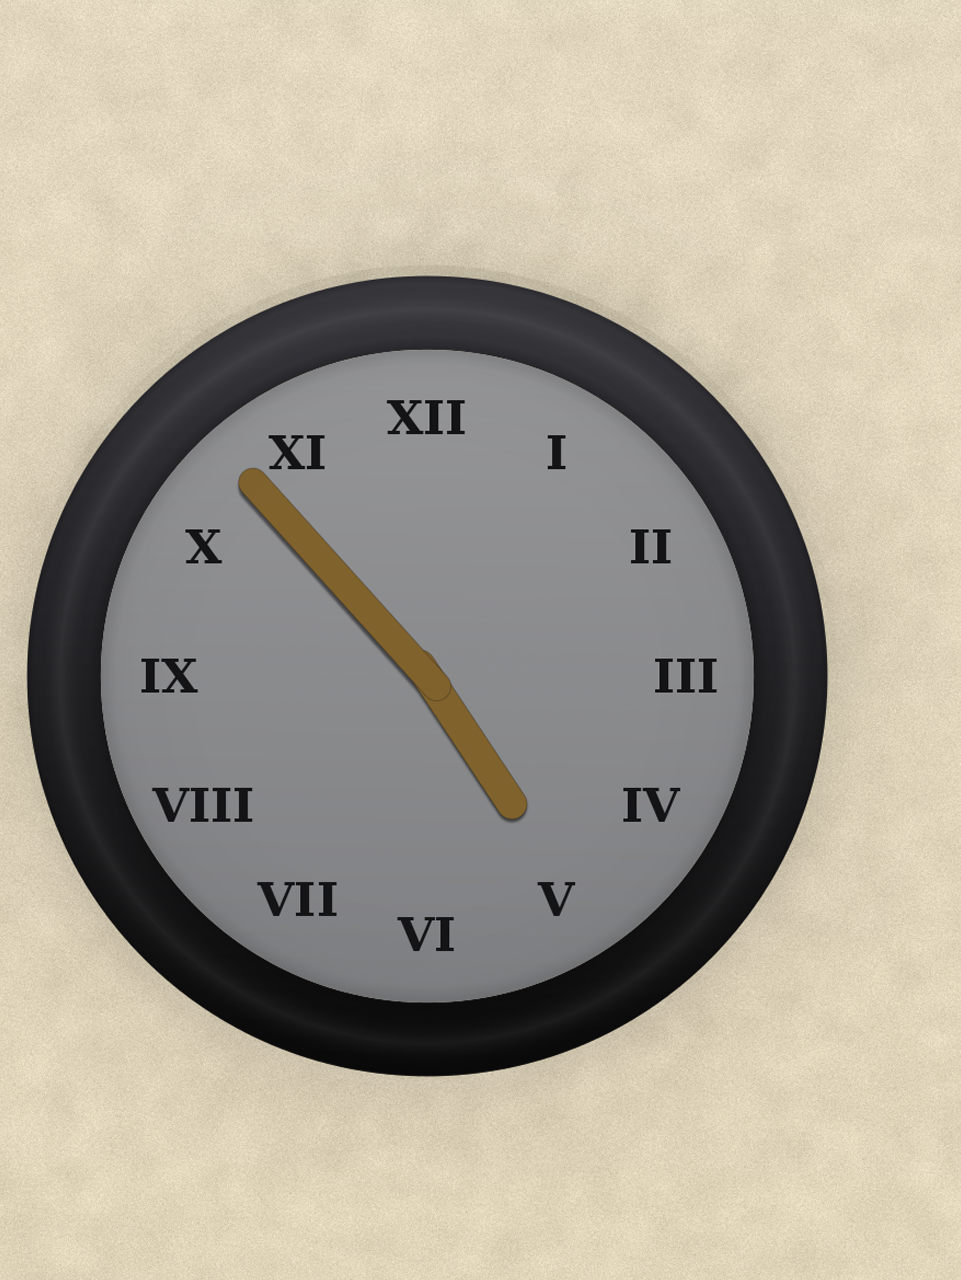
**4:53**
